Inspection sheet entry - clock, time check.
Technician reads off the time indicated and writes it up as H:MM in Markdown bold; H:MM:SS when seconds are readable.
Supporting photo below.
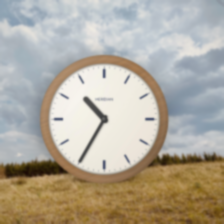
**10:35**
